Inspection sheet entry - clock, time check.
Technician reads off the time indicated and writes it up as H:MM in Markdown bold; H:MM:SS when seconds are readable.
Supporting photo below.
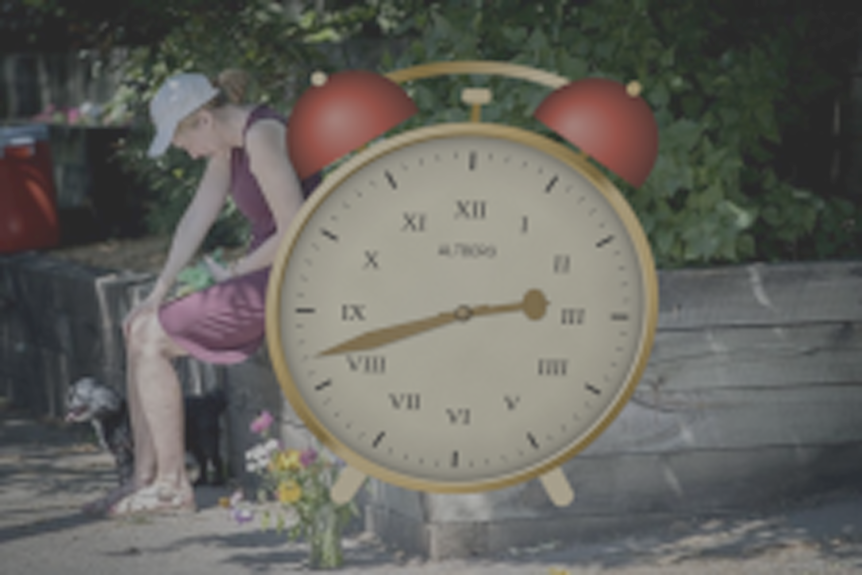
**2:42**
